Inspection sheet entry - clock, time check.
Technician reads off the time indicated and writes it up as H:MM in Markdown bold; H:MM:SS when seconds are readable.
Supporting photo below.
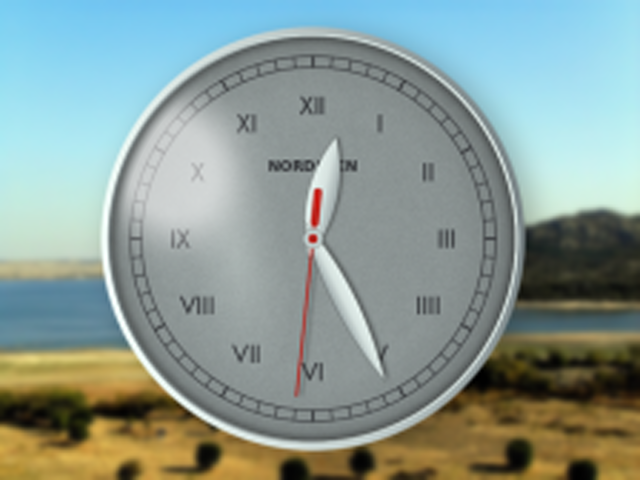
**12:25:31**
